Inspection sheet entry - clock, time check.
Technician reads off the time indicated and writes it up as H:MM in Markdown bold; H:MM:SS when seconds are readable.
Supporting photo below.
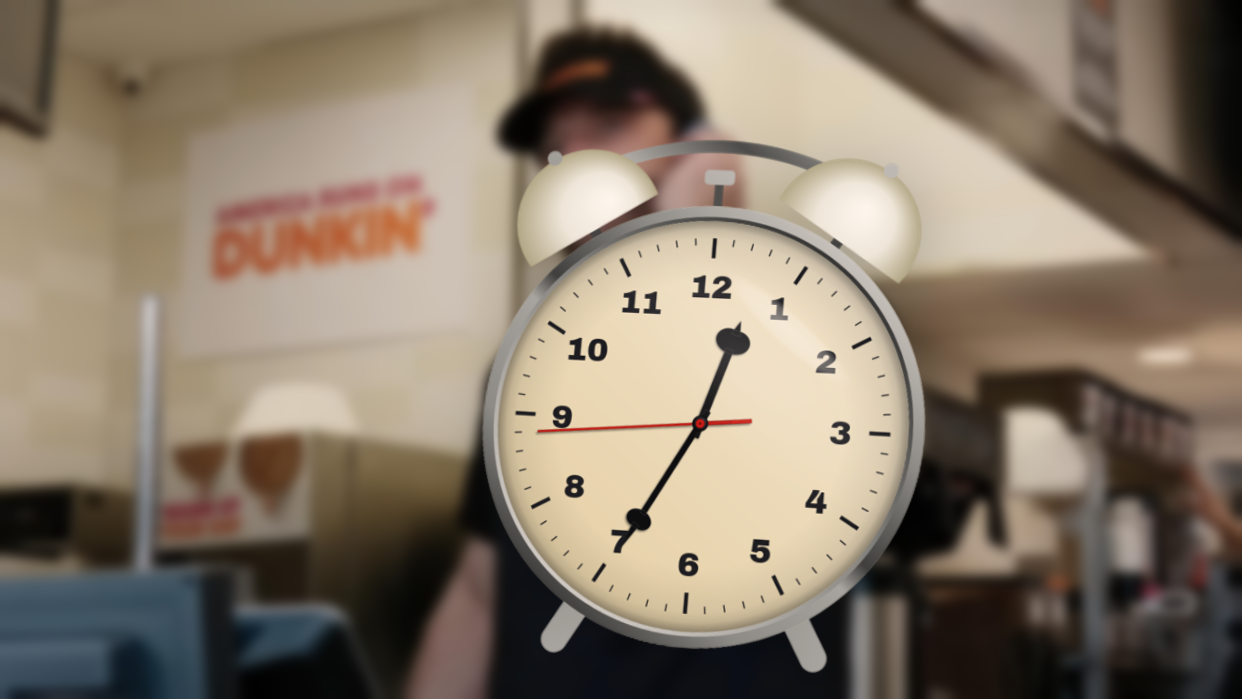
**12:34:44**
